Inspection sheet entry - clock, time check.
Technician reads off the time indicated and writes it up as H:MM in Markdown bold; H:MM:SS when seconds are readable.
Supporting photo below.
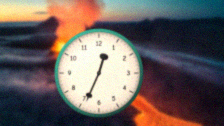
**12:34**
